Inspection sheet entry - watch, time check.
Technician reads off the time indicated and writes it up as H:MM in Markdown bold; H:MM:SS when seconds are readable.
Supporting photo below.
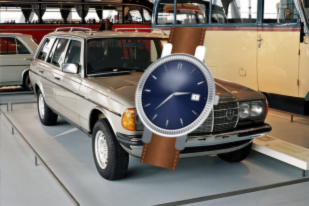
**2:37**
